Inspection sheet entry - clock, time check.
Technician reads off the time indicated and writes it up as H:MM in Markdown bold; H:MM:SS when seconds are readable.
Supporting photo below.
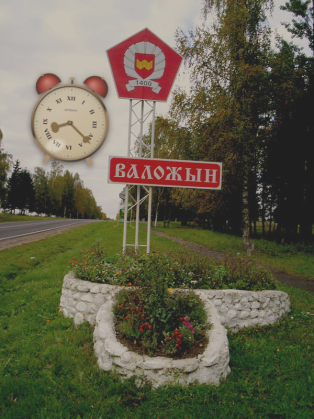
**8:22**
